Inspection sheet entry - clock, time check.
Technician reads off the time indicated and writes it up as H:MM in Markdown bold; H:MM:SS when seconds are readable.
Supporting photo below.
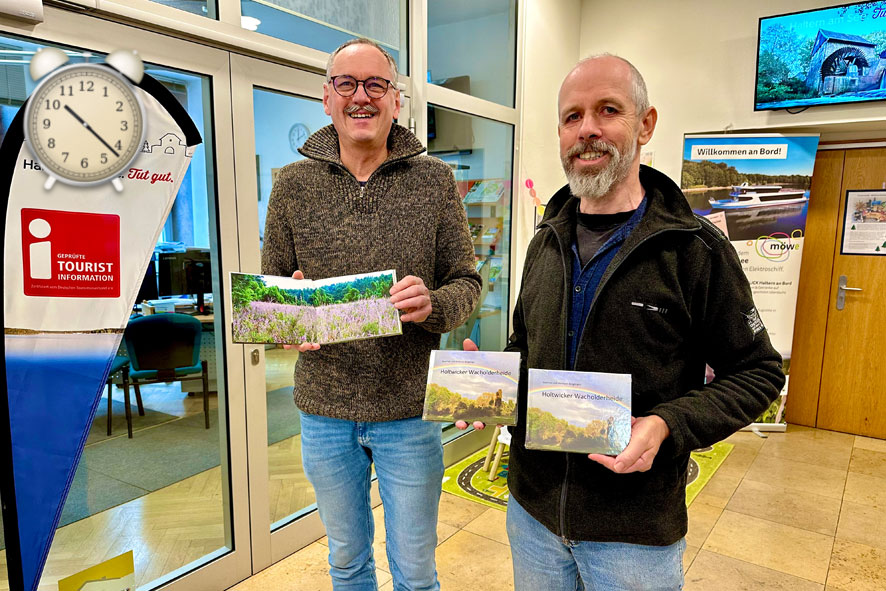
**10:22**
